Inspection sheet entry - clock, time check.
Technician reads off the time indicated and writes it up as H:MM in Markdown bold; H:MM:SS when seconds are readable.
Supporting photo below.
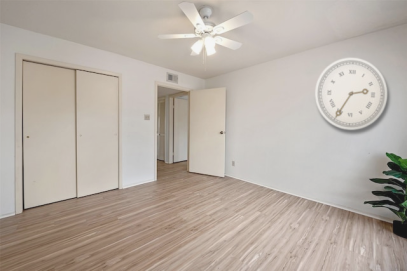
**2:35**
